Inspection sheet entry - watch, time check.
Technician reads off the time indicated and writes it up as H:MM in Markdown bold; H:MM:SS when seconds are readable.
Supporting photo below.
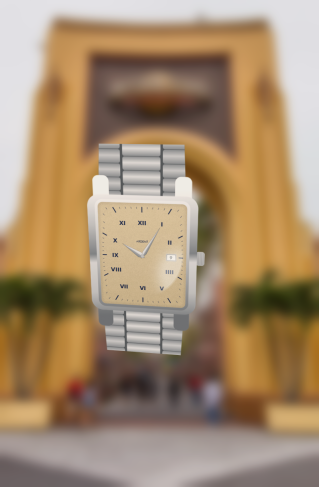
**10:05**
